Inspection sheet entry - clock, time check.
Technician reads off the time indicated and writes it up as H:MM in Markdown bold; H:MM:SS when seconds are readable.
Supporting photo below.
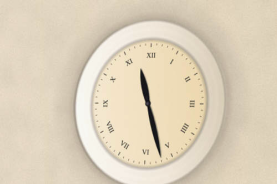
**11:27**
